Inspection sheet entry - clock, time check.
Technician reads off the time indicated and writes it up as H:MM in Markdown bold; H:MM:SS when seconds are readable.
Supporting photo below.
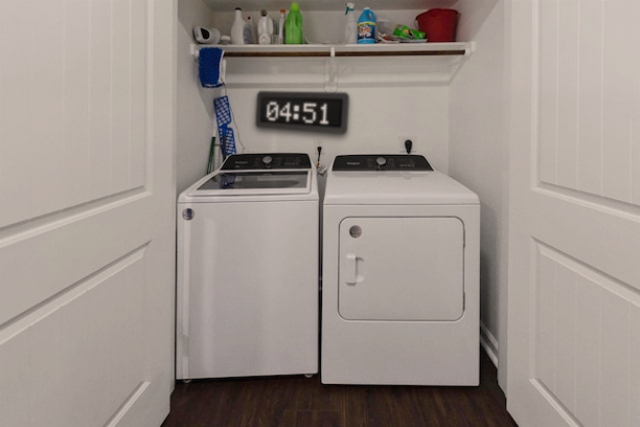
**4:51**
